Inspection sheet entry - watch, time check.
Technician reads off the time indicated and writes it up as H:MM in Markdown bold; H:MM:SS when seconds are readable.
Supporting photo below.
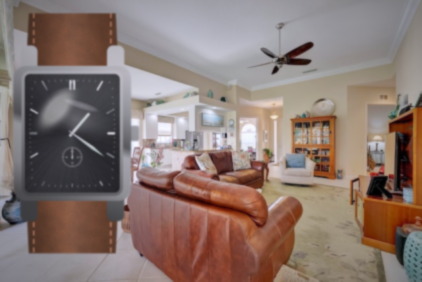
**1:21**
